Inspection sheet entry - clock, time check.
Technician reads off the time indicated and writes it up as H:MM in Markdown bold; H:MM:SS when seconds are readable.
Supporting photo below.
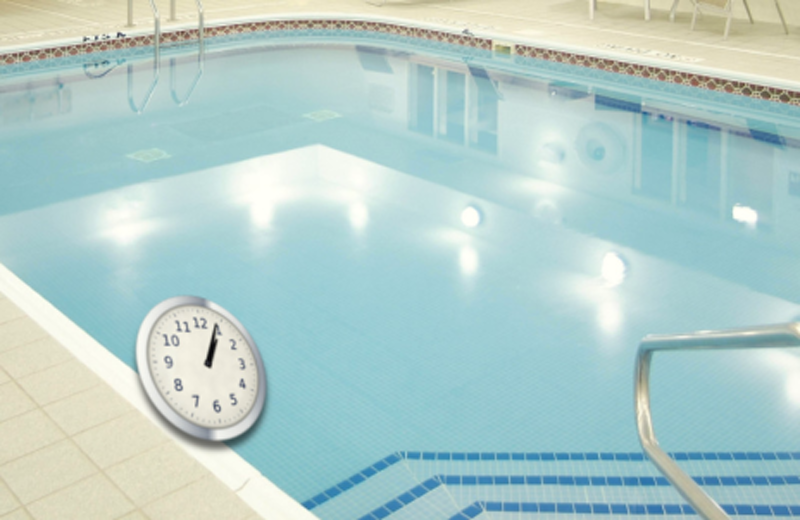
**1:04**
